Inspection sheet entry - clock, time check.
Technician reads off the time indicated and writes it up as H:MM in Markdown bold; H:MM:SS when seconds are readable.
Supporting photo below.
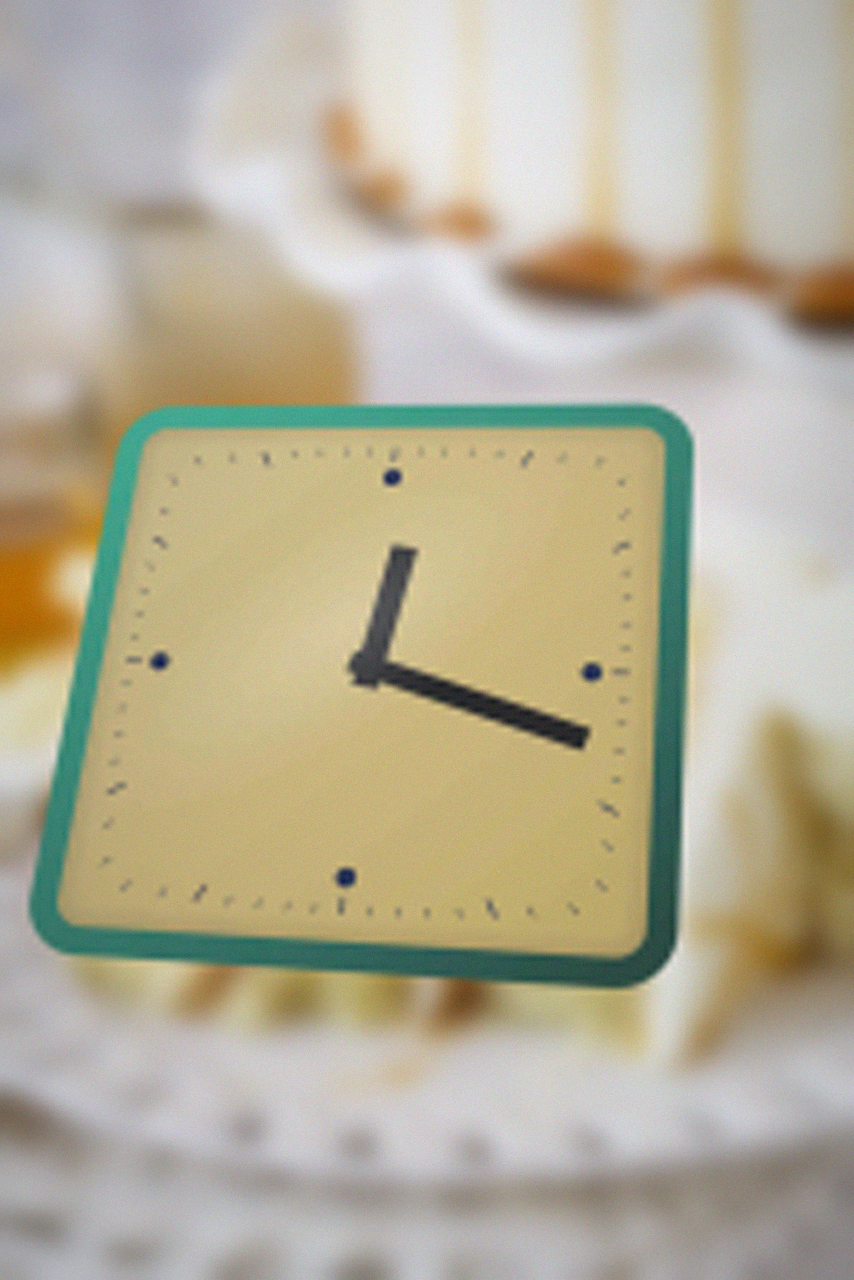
**12:18**
